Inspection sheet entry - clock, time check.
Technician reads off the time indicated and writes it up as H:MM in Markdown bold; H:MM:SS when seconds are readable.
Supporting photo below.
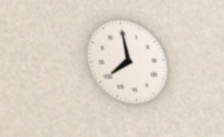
**8:00**
